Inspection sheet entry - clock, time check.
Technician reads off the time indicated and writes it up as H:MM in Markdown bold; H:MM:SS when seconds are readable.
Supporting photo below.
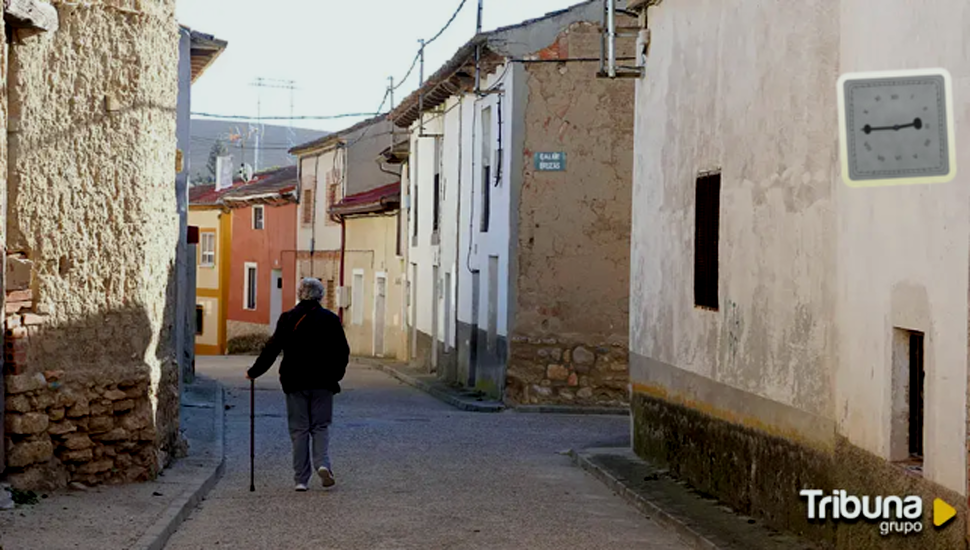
**2:45**
